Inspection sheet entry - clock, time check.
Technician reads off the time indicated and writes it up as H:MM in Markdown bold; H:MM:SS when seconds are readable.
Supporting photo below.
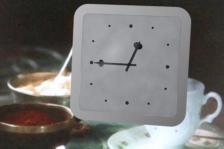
**12:45**
